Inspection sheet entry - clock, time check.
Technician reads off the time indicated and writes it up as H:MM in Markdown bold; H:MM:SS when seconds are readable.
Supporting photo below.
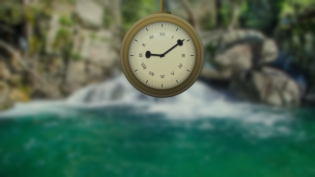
**9:09**
